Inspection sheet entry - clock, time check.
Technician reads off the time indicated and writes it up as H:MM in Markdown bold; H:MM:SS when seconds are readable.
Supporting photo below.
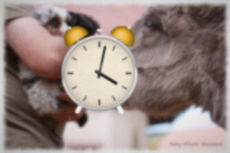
**4:02**
